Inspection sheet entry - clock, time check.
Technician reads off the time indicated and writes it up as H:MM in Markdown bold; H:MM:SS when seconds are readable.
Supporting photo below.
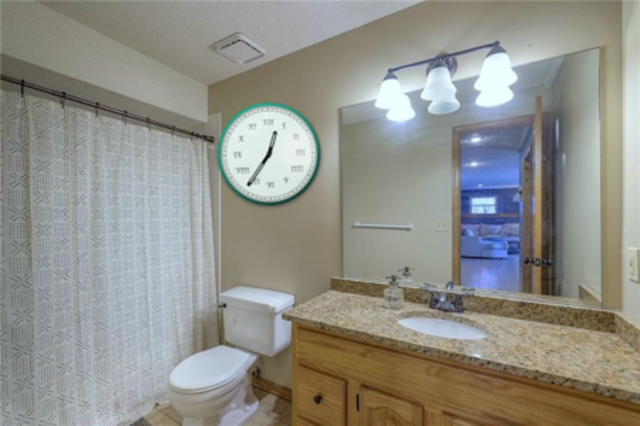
**12:36**
